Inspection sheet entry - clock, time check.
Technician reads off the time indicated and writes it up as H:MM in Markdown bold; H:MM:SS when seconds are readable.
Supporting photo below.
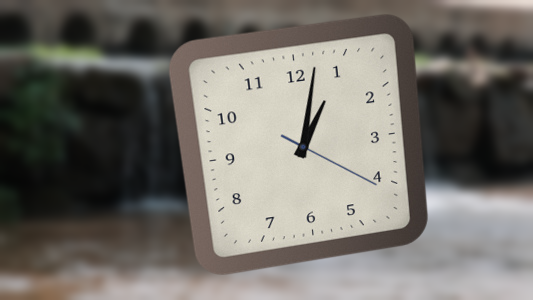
**1:02:21**
